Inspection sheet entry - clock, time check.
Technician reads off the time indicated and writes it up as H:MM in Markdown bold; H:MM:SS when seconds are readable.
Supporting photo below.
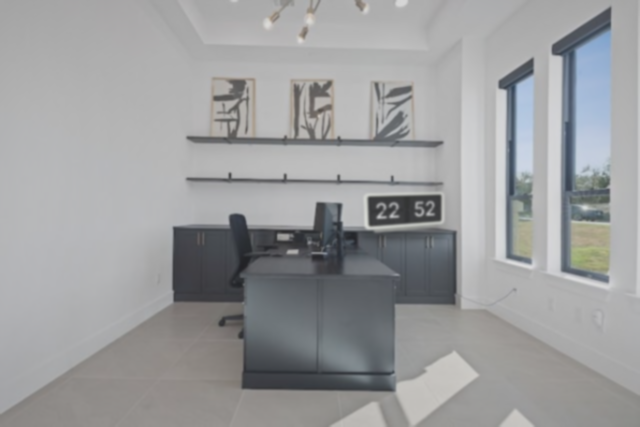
**22:52**
